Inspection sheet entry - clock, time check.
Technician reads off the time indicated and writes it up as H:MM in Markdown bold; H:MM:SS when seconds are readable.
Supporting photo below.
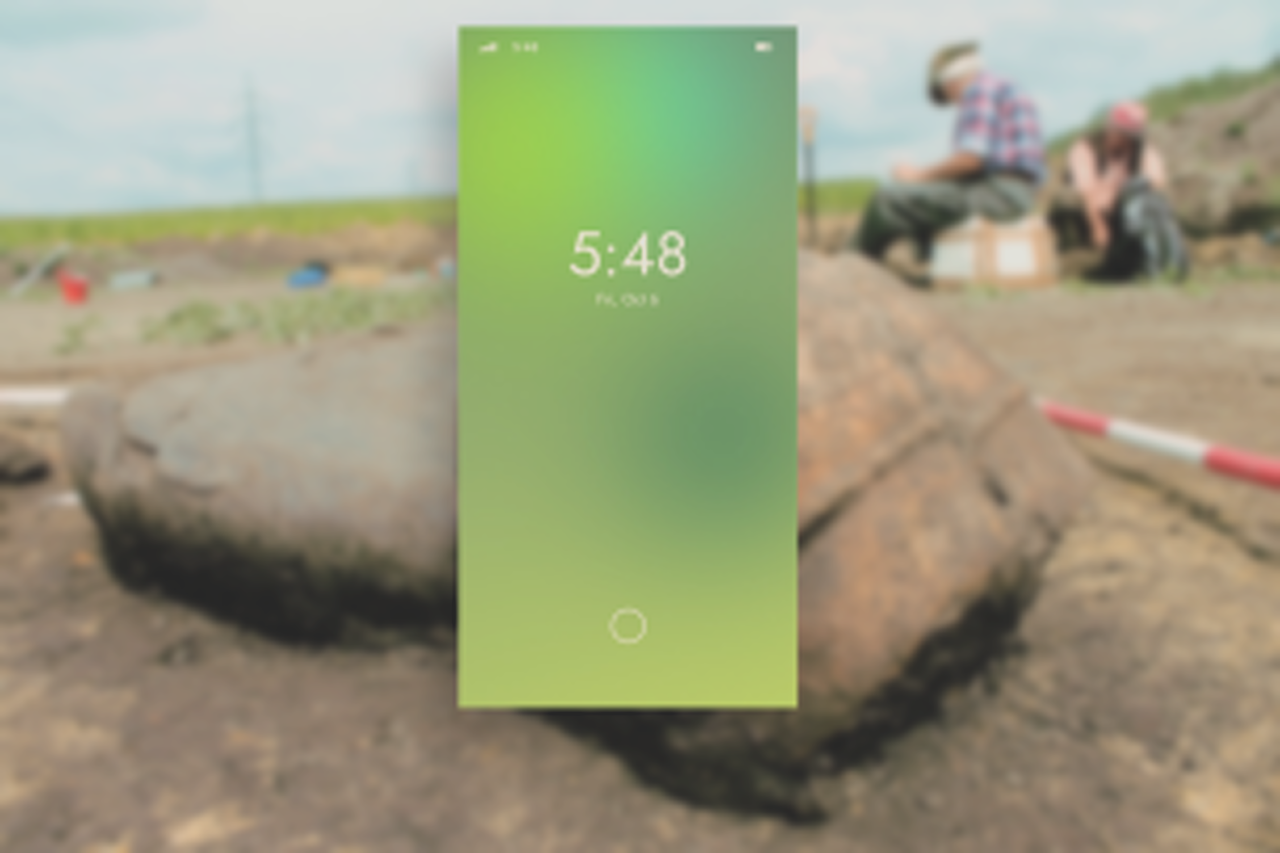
**5:48**
